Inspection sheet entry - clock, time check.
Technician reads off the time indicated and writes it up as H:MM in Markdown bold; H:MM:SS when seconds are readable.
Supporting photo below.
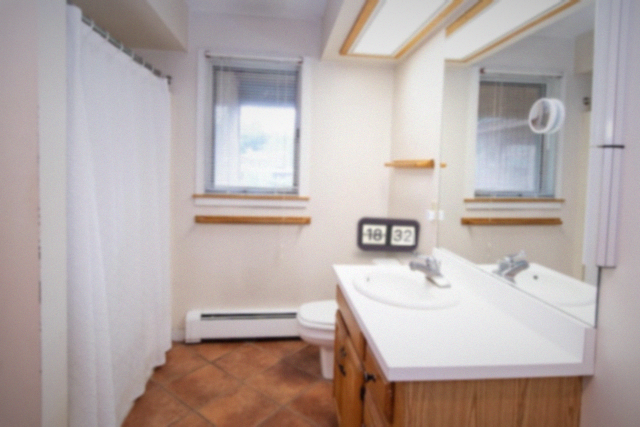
**18:32**
